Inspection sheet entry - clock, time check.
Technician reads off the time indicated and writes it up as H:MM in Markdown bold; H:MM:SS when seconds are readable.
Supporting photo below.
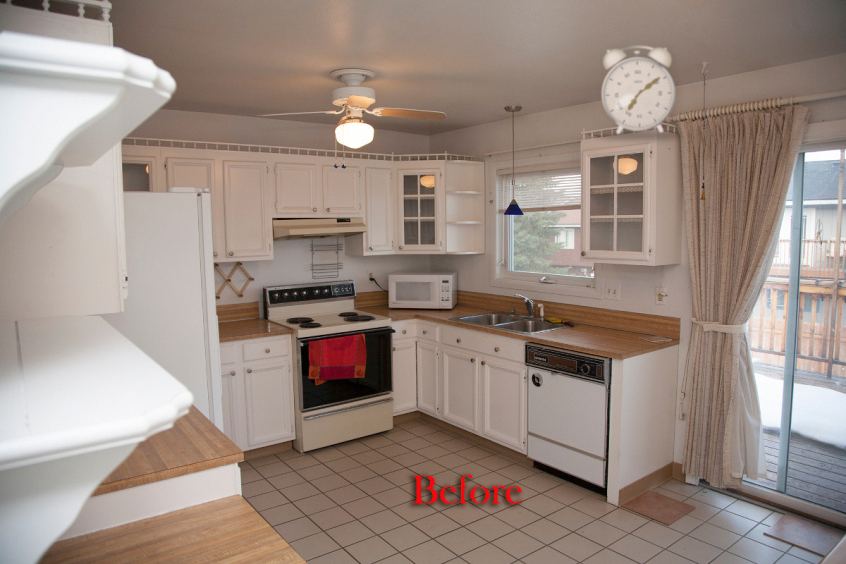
**7:09**
